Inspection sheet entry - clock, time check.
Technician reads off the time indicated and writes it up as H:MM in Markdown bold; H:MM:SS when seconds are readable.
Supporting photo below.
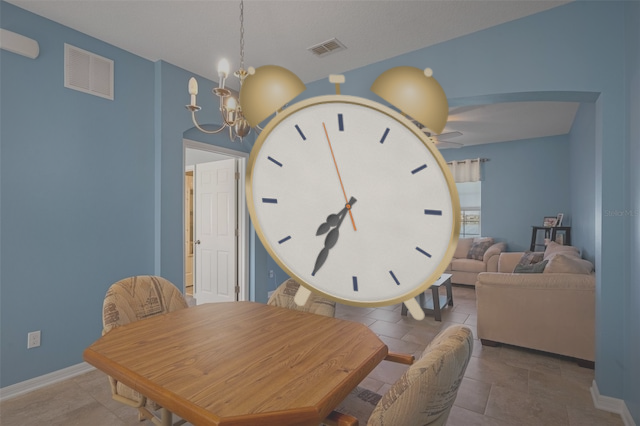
**7:34:58**
